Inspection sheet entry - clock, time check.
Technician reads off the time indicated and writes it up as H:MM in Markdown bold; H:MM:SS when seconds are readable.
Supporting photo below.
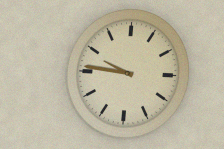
**9:46**
